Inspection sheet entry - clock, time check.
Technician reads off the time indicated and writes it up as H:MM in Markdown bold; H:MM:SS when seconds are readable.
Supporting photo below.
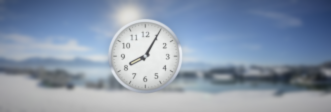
**8:05**
